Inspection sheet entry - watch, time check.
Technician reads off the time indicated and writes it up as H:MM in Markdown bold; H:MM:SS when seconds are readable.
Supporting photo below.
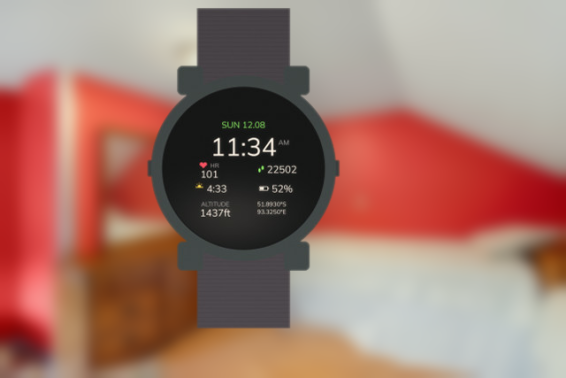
**11:34**
